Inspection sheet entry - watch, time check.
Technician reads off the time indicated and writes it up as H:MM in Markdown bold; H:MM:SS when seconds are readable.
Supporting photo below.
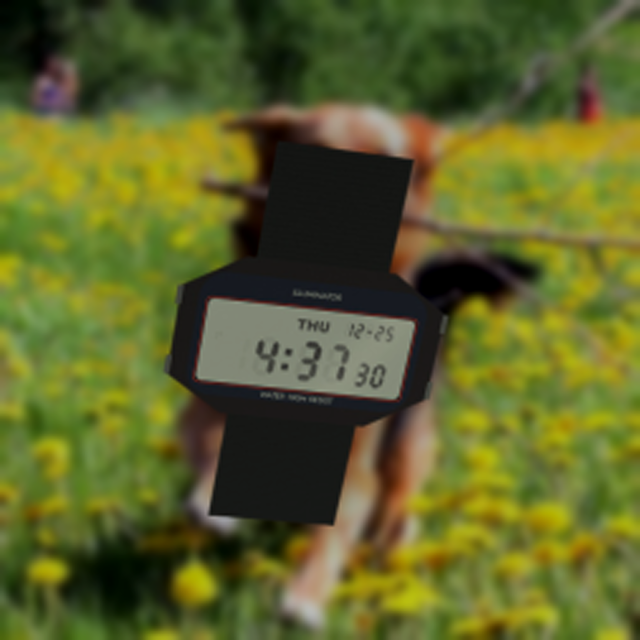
**4:37:30**
